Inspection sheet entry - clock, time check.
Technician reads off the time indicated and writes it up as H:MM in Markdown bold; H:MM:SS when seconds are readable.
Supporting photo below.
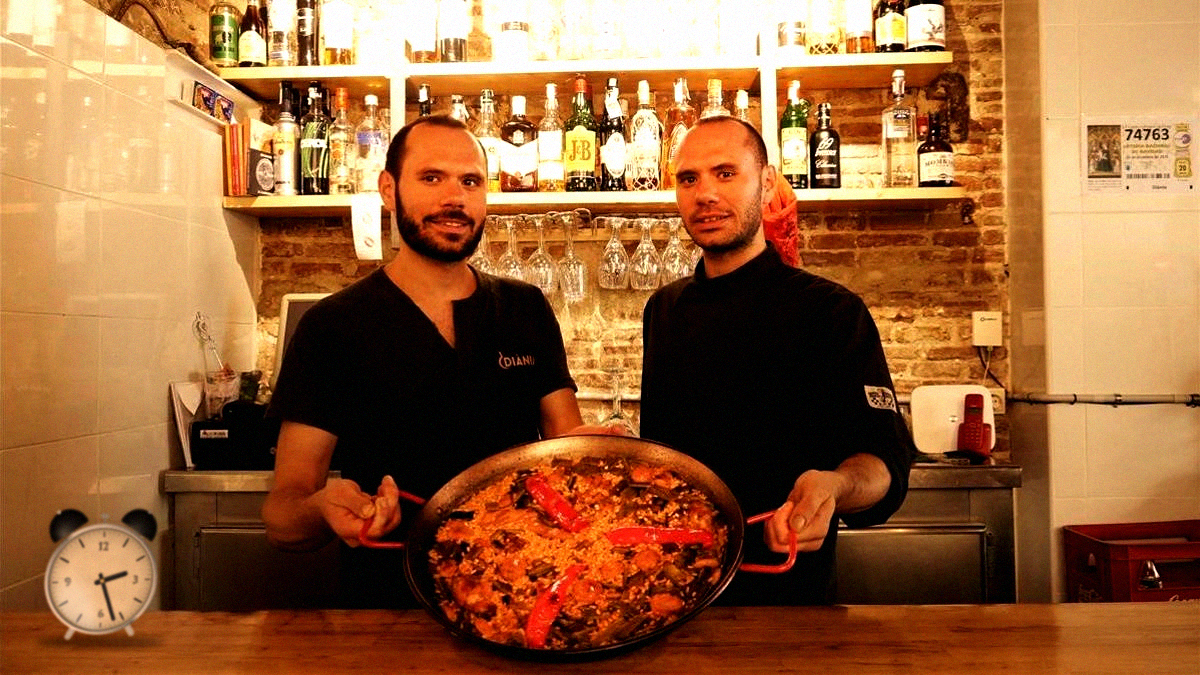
**2:27**
